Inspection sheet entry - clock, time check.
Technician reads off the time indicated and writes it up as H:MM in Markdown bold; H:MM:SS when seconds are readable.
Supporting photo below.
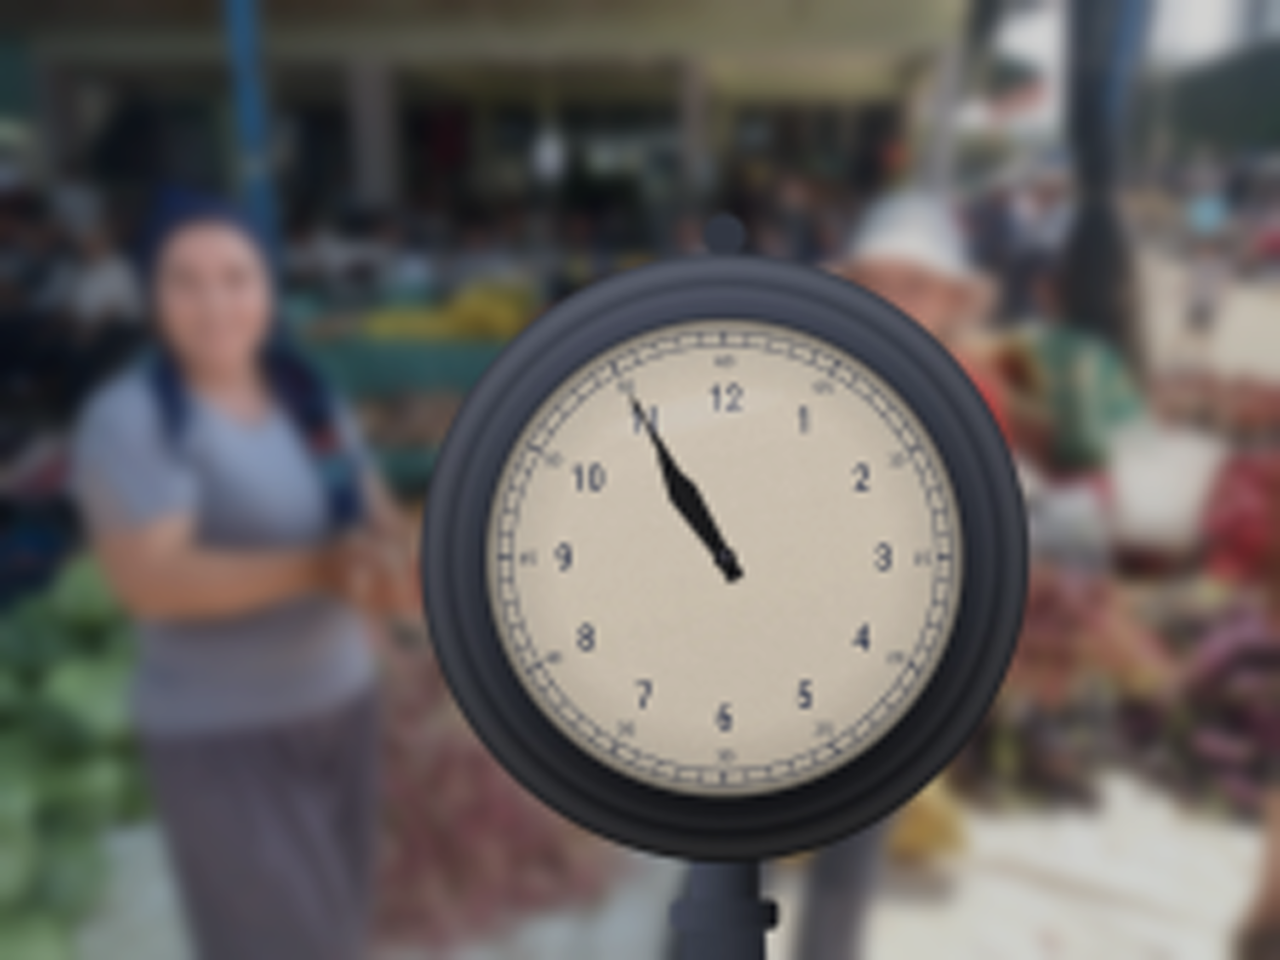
**10:55**
